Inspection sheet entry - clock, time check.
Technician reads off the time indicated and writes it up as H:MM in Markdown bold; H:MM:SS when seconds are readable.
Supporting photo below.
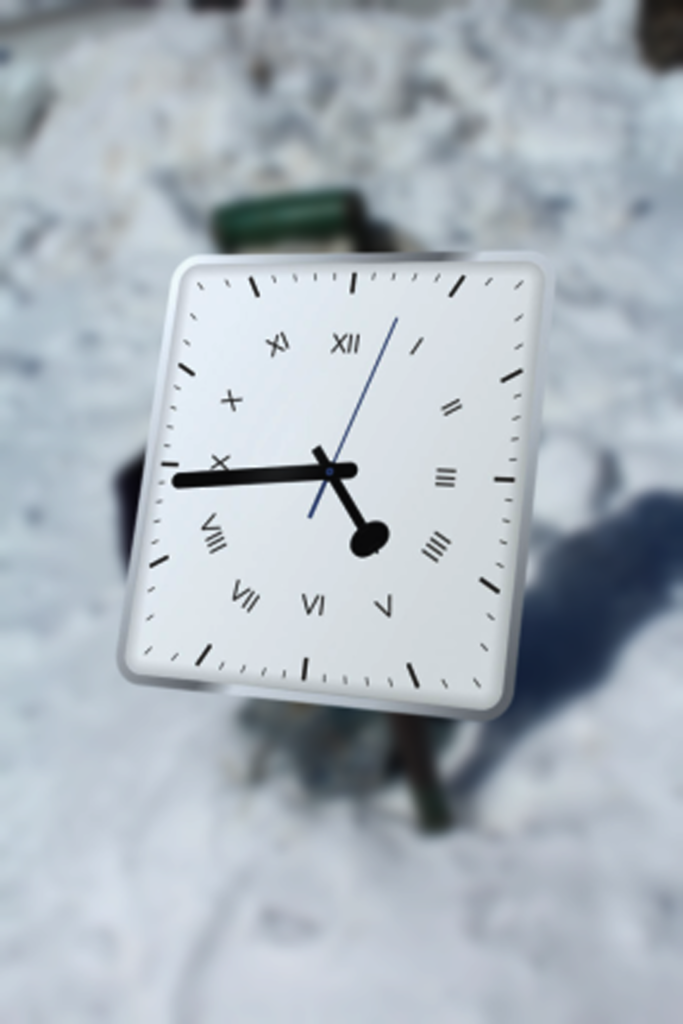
**4:44:03**
